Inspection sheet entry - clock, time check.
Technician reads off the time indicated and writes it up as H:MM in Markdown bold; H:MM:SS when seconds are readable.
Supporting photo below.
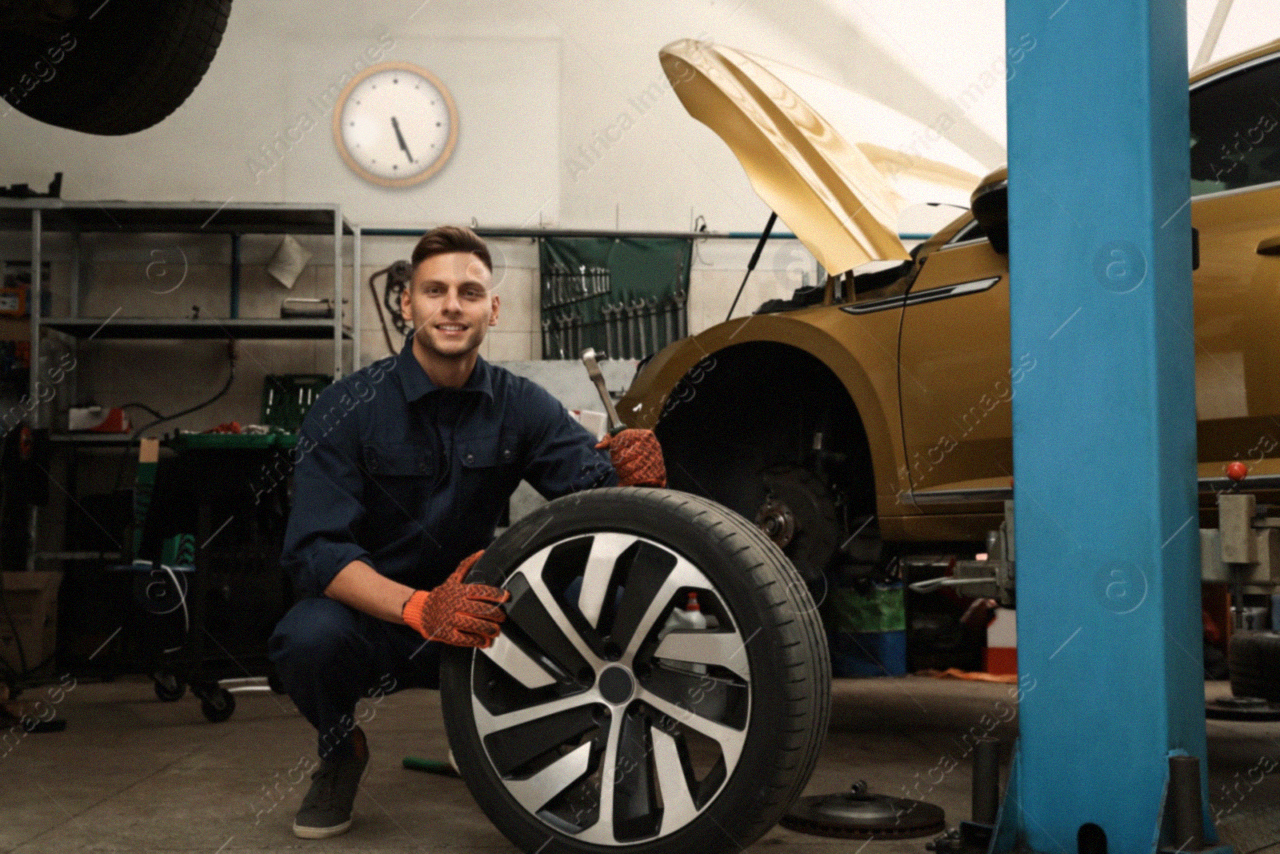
**5:26**
